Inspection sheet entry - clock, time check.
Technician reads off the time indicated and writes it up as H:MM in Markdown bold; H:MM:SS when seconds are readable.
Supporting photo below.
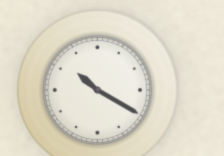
**10:20**
